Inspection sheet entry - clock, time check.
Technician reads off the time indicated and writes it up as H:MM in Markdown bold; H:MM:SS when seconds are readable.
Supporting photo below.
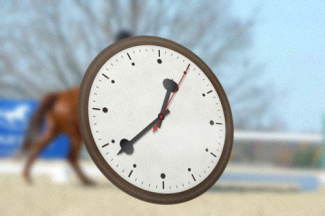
**12:38:05**
